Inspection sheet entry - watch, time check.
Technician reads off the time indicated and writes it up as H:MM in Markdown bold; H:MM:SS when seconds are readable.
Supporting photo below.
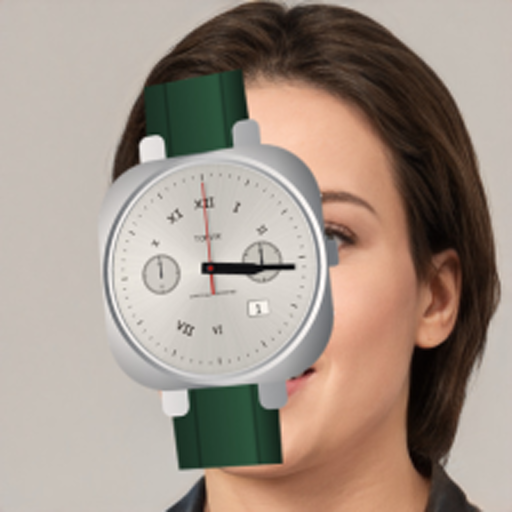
**3:16**
